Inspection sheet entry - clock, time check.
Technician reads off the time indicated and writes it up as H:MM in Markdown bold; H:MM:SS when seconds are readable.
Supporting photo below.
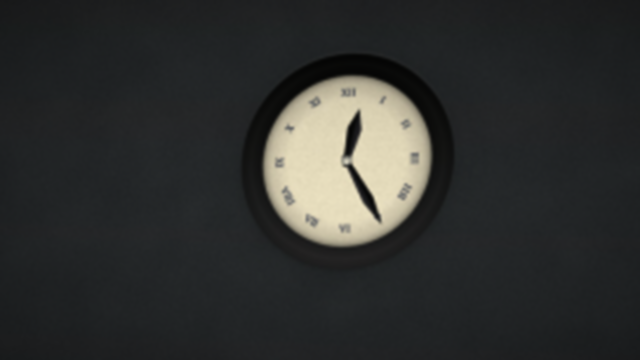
**12:25**
